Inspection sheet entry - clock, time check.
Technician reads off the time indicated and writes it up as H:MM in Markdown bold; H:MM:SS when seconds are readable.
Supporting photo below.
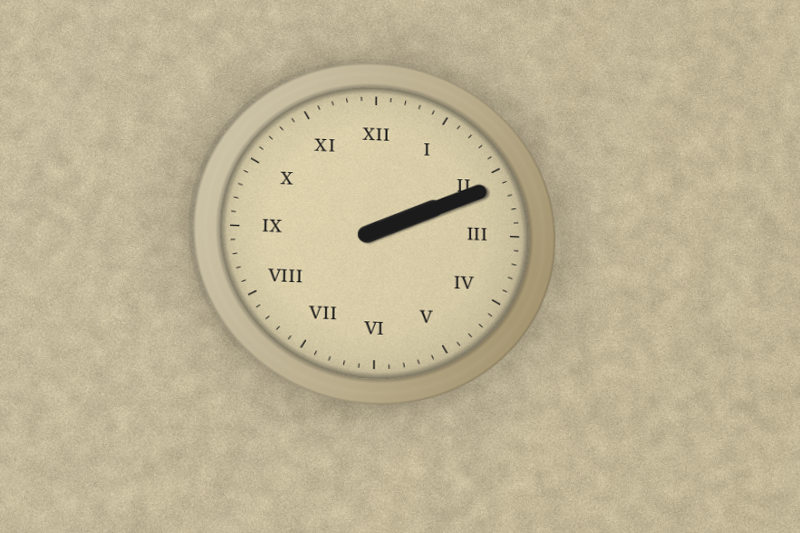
**2:11**
